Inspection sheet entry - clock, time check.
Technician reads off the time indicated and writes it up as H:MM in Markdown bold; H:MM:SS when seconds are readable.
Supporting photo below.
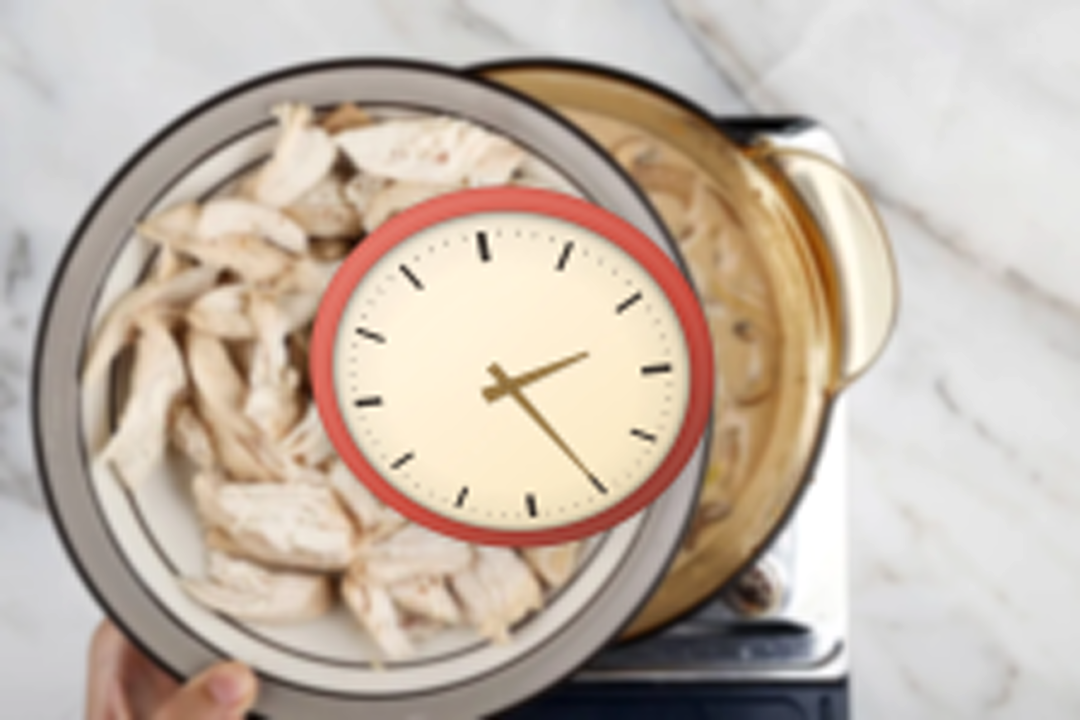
**2:25**
